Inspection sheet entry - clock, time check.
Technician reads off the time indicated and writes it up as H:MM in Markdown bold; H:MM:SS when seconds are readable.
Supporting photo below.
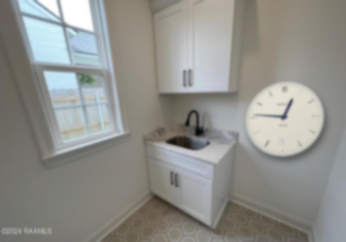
**12:46**
